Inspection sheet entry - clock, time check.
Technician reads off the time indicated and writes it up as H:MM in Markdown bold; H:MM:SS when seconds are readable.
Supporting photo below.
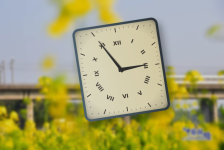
**2:55**
